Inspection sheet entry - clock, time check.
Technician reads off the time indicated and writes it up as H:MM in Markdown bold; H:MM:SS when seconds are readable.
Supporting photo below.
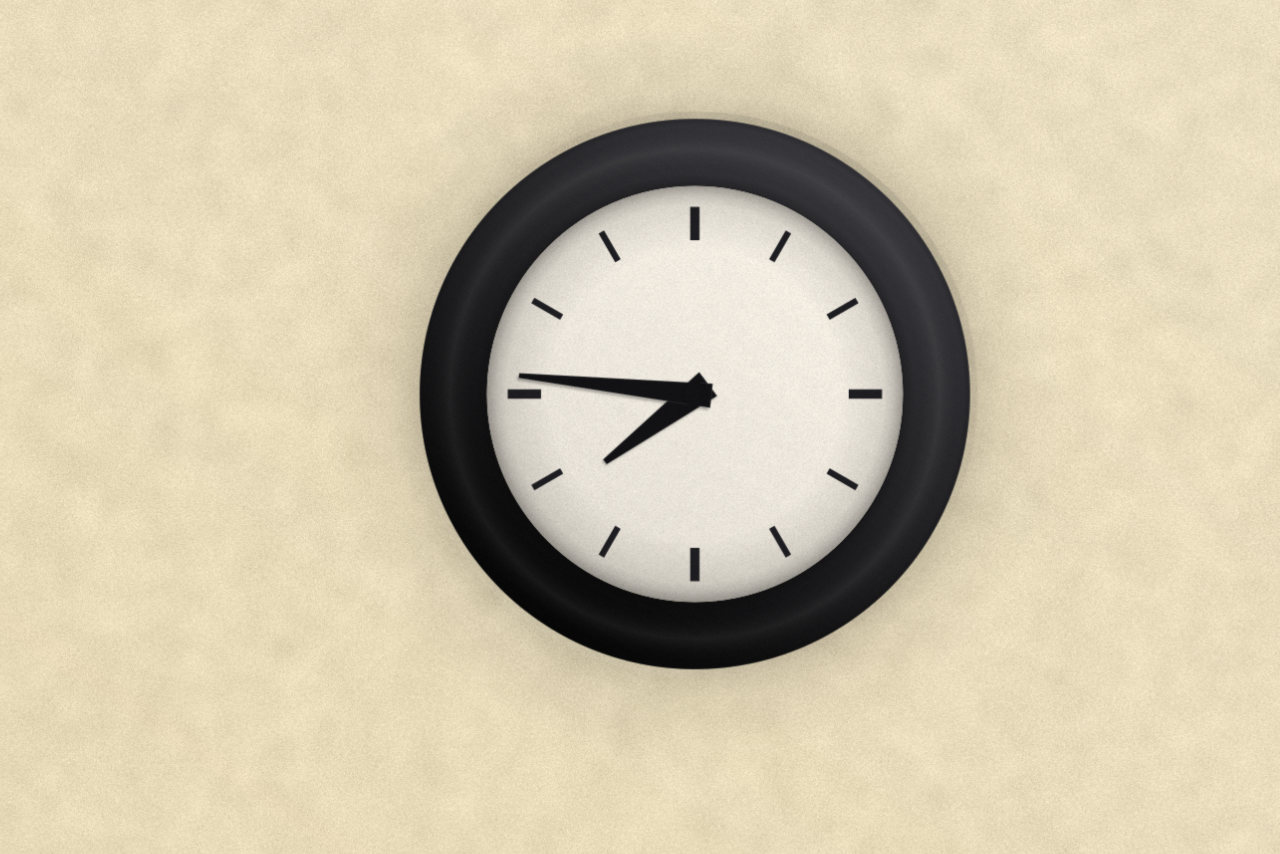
**7:46**
